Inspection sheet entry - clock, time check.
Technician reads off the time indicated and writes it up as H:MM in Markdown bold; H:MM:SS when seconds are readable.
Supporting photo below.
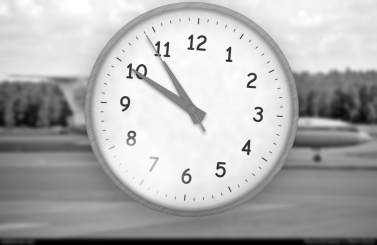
**10:49:54**
